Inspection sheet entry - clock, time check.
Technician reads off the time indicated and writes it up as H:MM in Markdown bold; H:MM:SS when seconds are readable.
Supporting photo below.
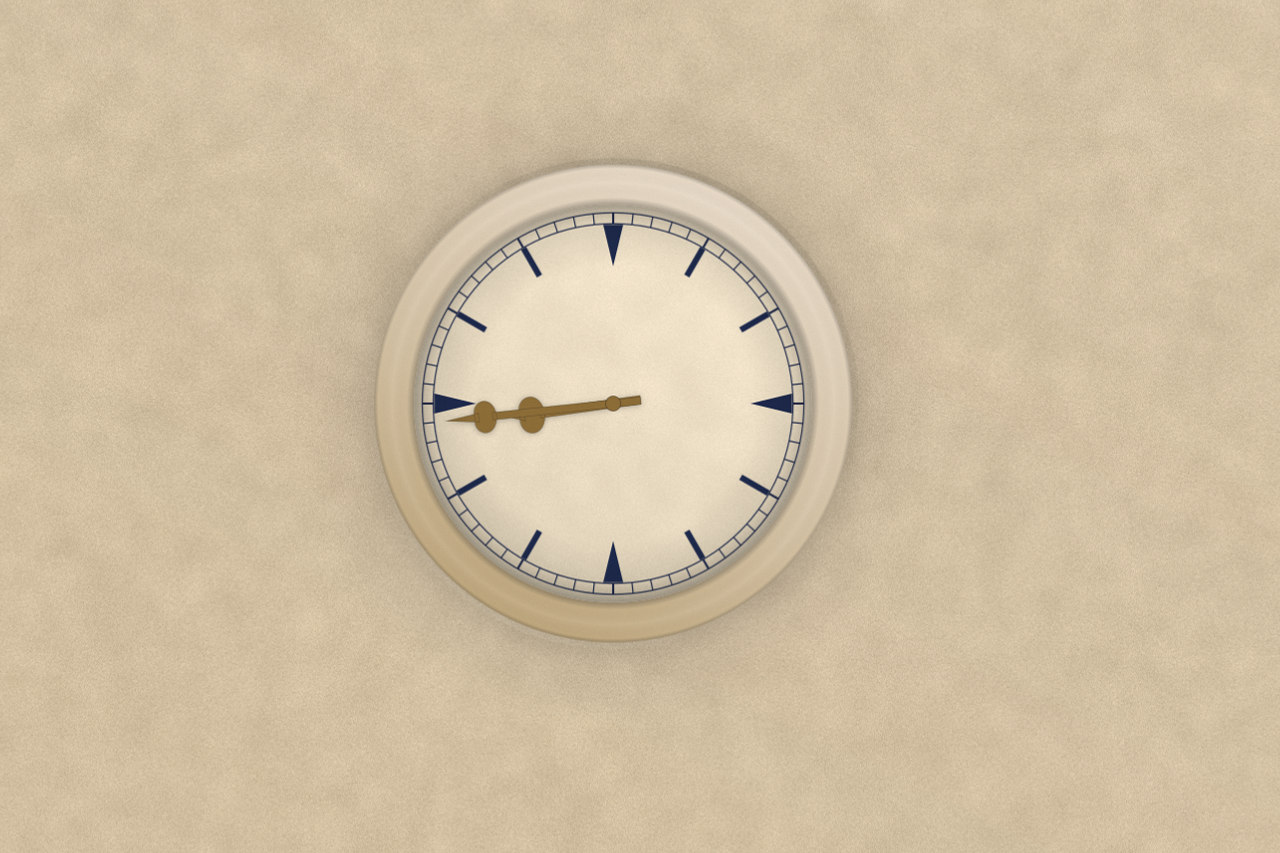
**8:44**
